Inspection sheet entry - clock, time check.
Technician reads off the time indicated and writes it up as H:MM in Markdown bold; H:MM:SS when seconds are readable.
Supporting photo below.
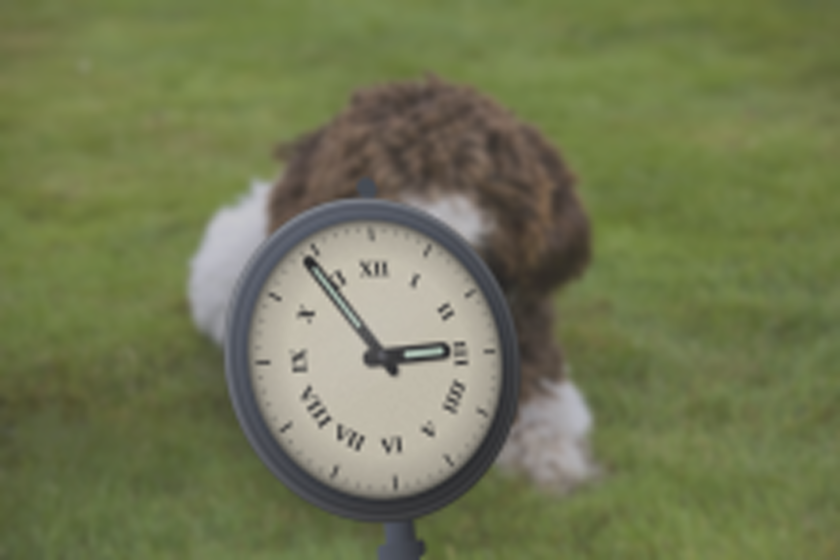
**2:54**
